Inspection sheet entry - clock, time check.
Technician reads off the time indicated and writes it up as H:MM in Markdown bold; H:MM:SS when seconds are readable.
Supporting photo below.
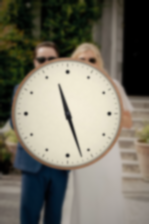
**11:27**
